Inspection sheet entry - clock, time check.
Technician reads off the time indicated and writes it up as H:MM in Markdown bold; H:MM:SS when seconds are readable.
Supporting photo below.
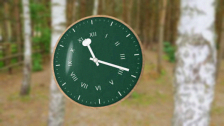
**11:19**
